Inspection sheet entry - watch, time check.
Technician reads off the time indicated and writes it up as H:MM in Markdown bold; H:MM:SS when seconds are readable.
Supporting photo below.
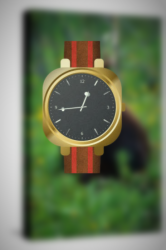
**12:44**
